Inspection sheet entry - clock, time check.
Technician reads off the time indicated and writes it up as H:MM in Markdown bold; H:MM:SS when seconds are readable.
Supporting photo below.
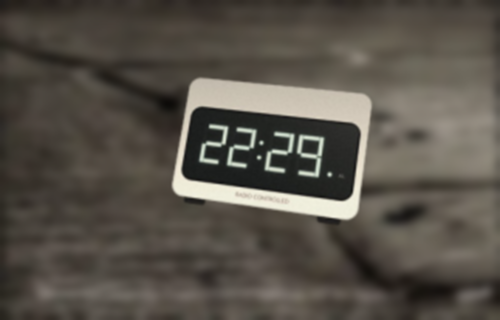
**22:29**
